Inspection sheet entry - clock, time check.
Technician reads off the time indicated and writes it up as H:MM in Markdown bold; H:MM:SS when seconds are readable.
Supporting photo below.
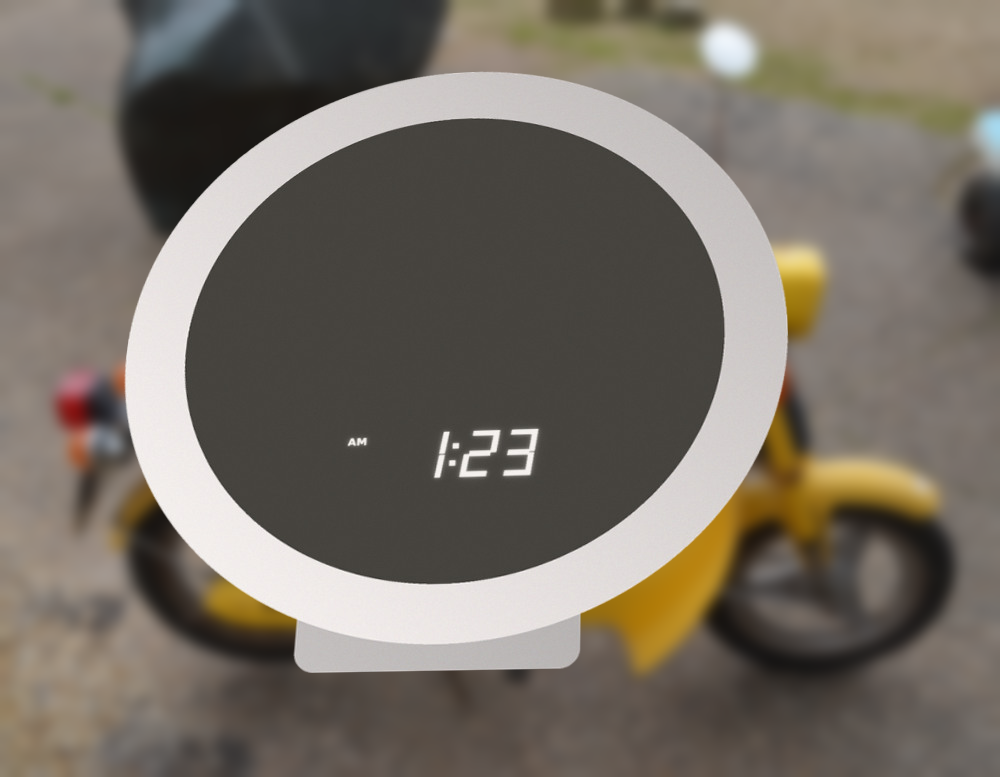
**1:23**
